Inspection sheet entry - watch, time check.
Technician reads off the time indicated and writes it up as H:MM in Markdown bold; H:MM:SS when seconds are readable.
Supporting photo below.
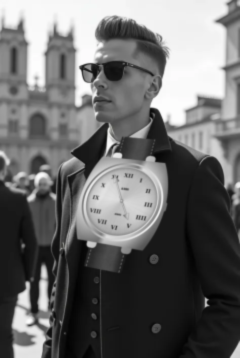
**4:55**
